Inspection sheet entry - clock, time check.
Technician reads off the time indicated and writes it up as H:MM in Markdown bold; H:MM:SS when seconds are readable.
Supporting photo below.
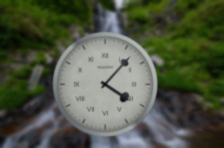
**4:07**
